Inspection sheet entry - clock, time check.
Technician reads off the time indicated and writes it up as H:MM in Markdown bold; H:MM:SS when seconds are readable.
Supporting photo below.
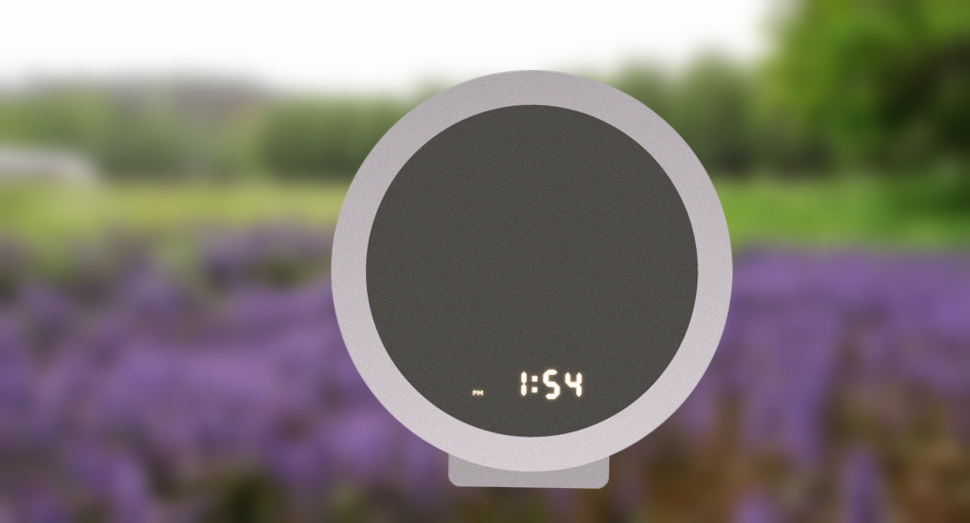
**1:54**
